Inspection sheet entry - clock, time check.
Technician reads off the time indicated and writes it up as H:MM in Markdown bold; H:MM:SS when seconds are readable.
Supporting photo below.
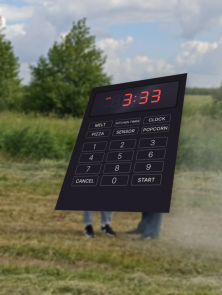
**3:33**
